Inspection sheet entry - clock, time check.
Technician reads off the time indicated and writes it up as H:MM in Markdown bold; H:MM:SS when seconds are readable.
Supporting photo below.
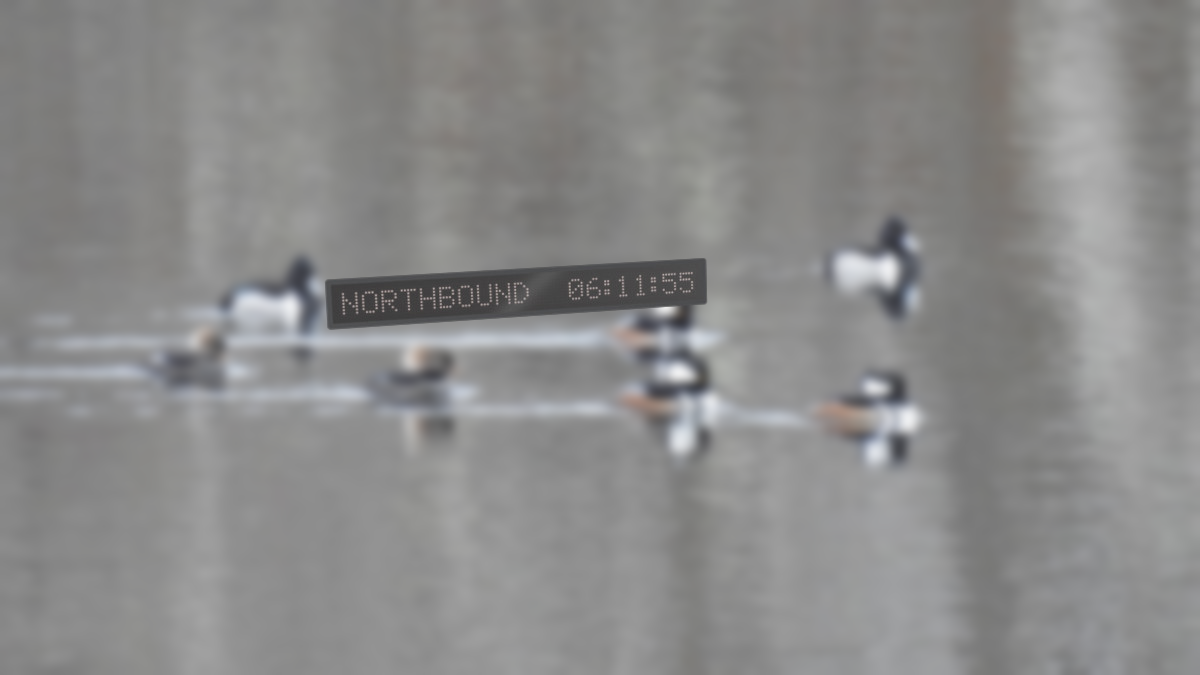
**6:11:55**
